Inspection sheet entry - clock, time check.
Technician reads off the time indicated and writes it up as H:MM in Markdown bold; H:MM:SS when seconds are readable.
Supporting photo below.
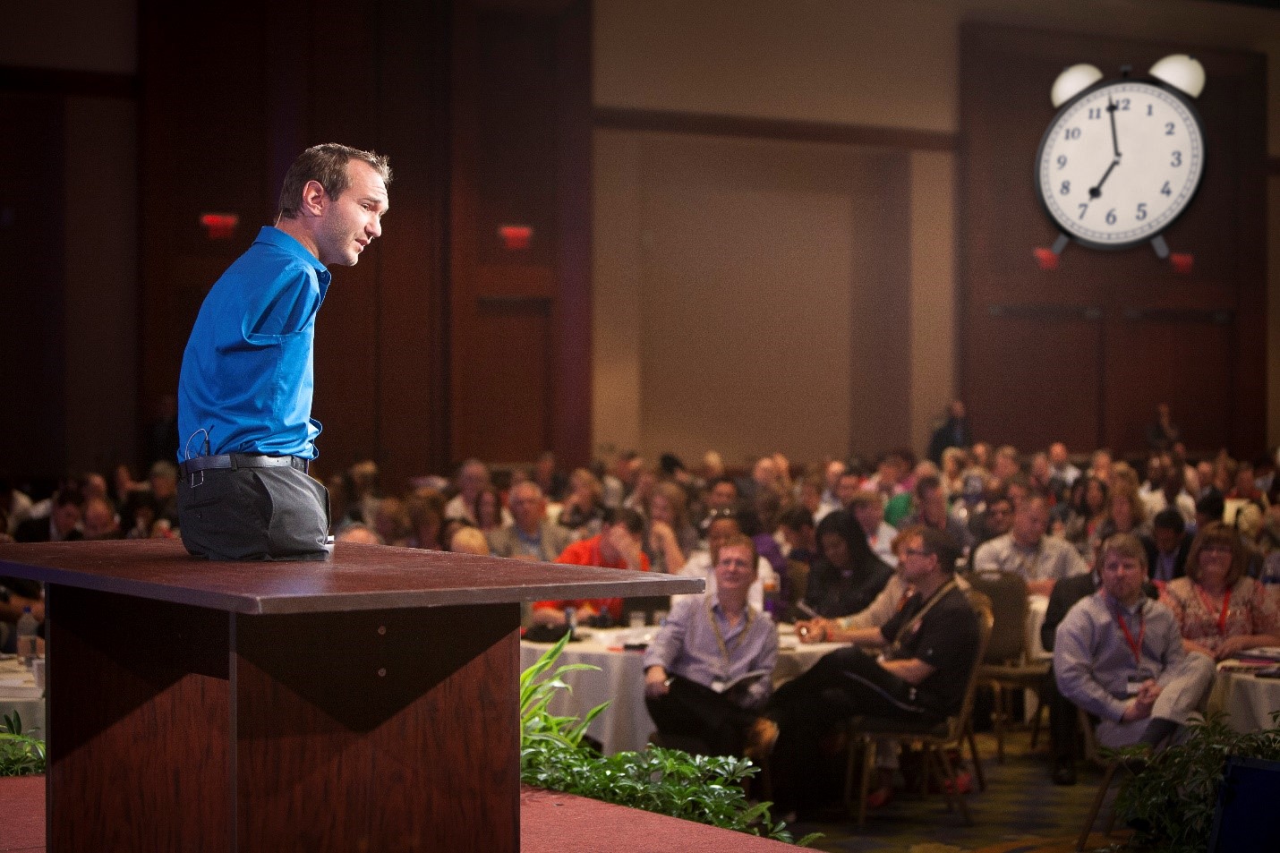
**6:58**
